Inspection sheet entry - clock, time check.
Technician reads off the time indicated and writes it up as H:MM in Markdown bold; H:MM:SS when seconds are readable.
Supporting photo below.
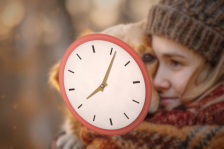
**8:06**
